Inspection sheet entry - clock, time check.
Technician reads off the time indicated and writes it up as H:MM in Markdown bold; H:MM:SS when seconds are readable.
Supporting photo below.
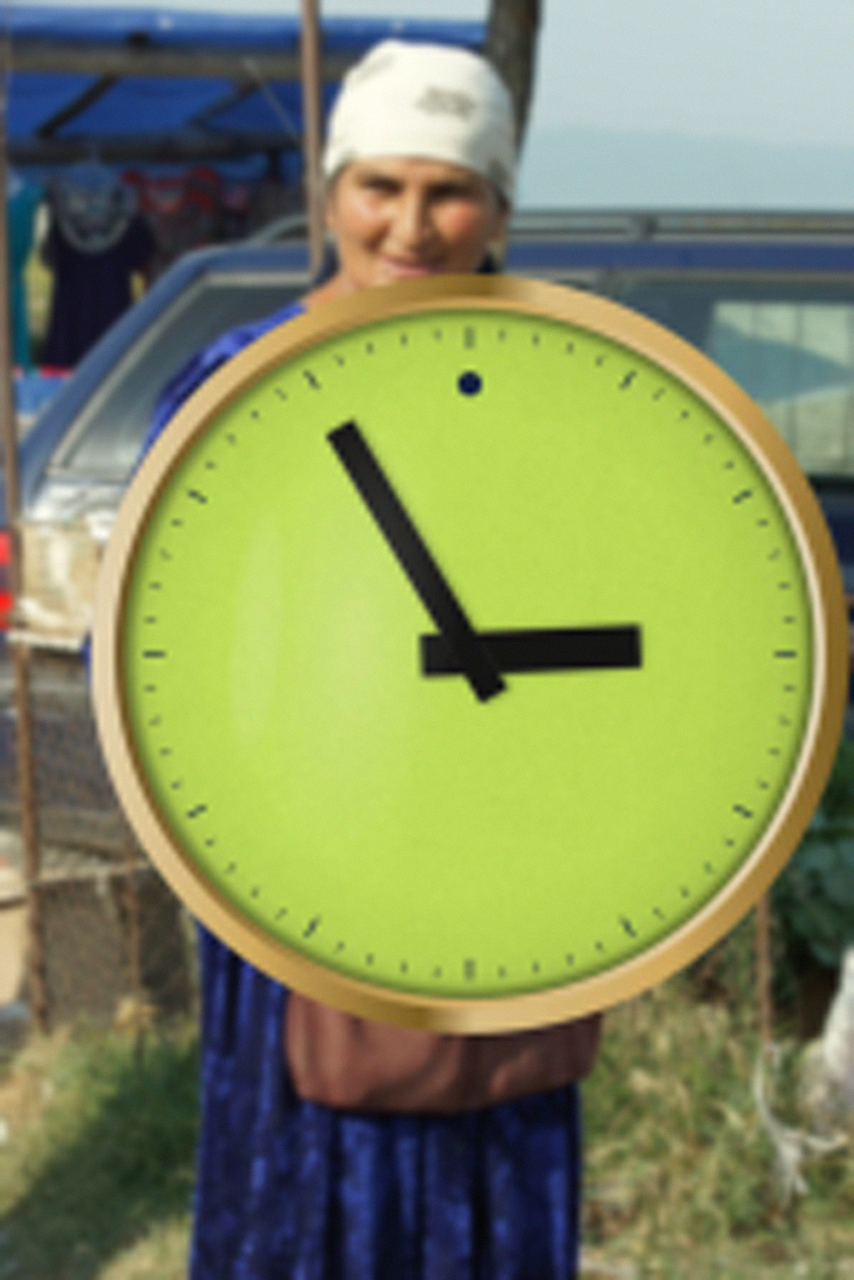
**2:55**
